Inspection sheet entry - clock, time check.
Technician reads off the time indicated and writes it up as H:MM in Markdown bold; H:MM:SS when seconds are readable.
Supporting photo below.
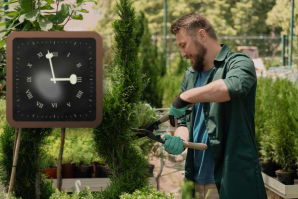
**2:58**
